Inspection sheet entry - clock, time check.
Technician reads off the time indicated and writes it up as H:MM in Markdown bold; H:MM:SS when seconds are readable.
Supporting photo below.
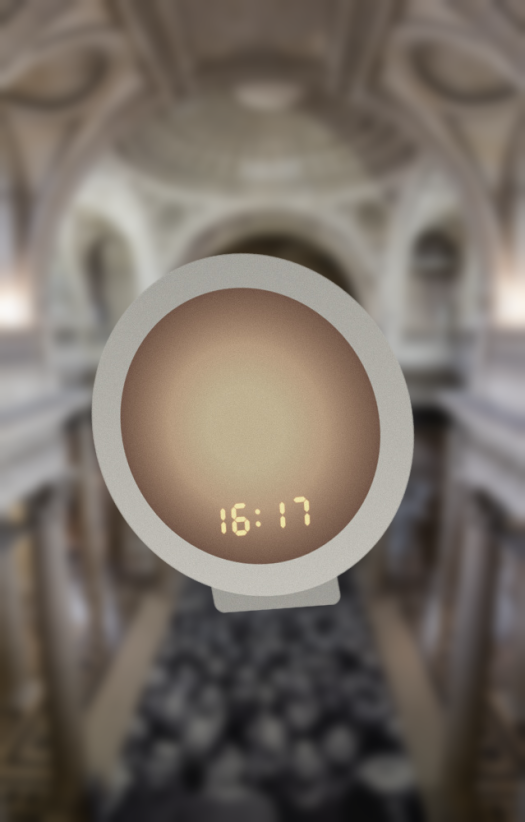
**16:17**
